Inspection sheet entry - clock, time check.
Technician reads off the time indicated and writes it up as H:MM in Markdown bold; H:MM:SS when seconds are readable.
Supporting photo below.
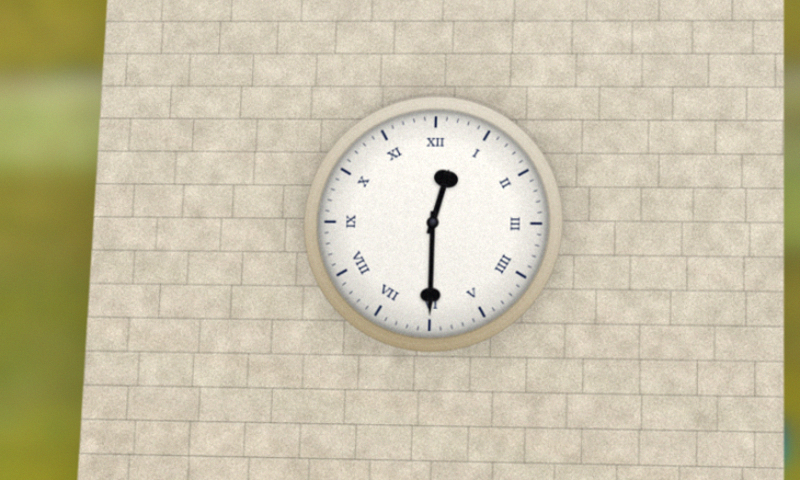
**12:30**
